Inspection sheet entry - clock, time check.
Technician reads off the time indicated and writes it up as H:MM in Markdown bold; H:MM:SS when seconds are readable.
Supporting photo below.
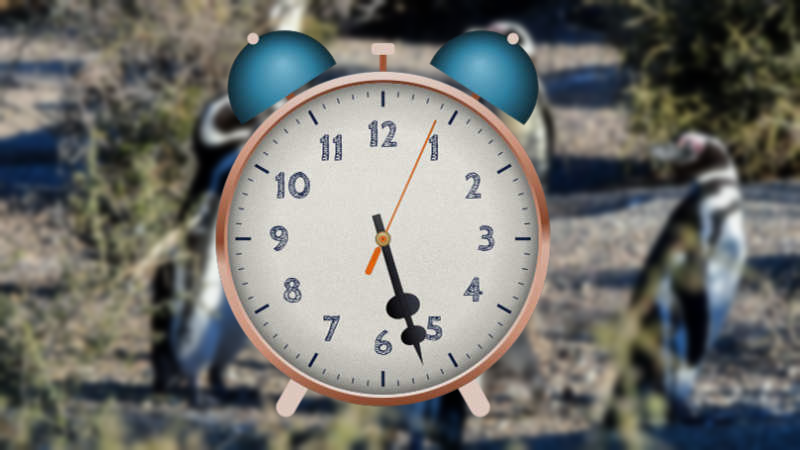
**5:27:04**
